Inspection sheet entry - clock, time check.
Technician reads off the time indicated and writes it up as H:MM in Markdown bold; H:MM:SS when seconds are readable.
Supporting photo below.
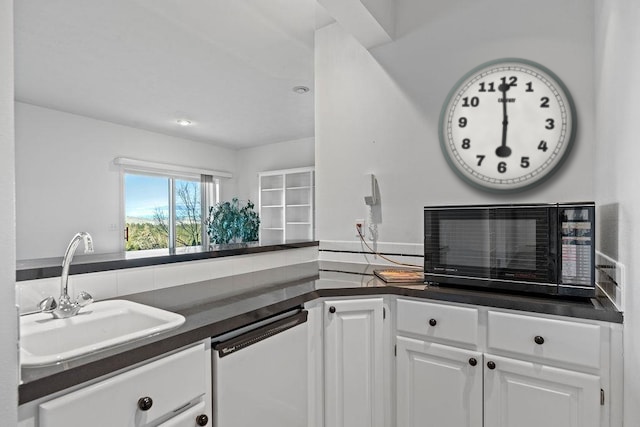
**5:59**
